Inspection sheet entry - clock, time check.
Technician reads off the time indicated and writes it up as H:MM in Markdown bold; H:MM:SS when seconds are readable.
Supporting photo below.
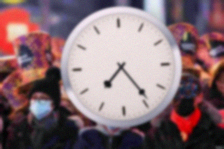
**7:24**
